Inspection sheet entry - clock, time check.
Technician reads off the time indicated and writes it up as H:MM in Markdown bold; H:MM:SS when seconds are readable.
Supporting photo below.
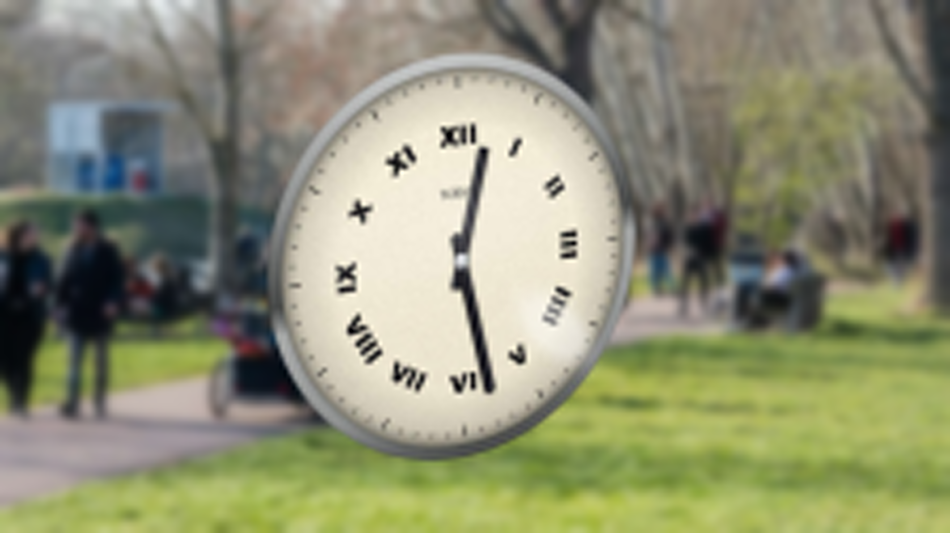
**12:28**
